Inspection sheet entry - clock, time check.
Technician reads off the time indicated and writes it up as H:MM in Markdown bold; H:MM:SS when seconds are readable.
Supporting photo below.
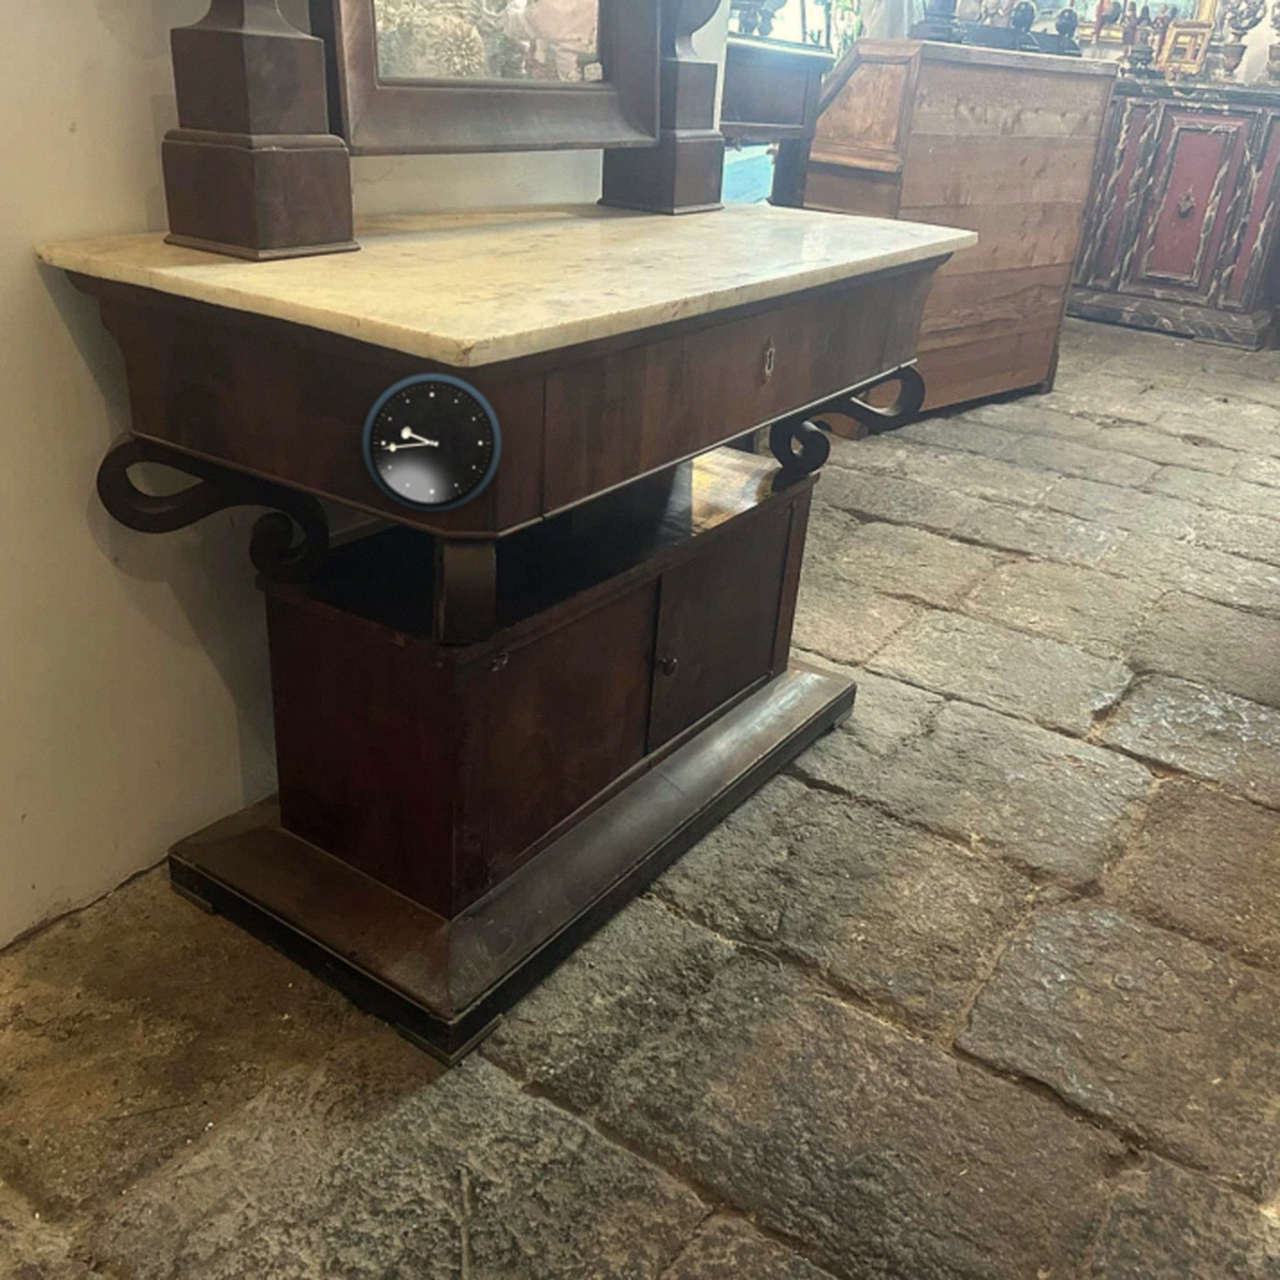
**9:44**
